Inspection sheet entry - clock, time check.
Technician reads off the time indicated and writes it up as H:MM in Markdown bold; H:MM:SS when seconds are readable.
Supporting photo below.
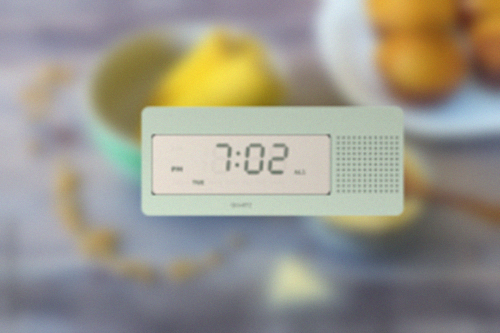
**7:02**
